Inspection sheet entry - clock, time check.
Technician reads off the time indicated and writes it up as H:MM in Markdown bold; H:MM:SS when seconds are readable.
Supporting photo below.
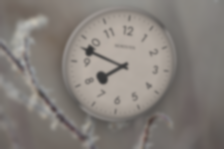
**7:48**
